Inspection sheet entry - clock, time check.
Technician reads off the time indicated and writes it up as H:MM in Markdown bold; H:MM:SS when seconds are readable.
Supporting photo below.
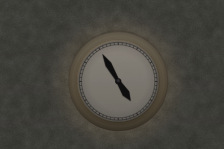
**4:55**
